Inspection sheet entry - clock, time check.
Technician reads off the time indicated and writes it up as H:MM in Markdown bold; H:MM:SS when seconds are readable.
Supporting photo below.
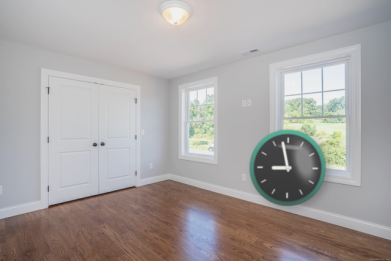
**8:58**
